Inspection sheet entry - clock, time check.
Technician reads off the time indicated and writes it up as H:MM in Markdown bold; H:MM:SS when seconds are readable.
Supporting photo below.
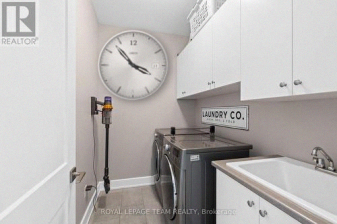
**3:53**
